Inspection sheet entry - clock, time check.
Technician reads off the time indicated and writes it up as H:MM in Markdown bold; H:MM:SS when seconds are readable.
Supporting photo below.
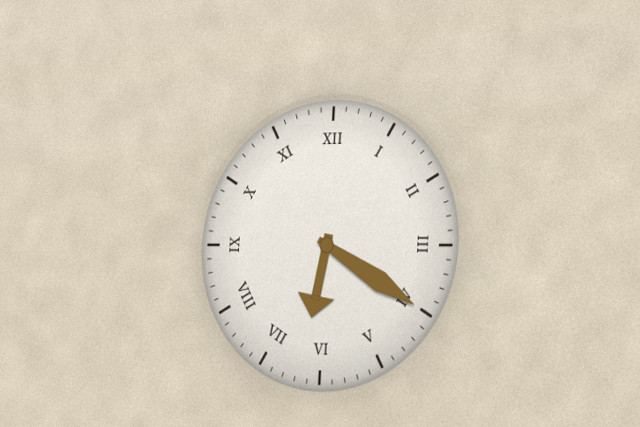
**6:20**
